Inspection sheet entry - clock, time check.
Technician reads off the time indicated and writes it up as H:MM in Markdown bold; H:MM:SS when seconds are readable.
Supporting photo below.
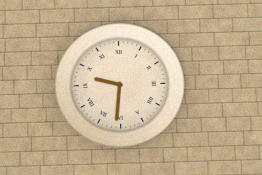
**9:31**
